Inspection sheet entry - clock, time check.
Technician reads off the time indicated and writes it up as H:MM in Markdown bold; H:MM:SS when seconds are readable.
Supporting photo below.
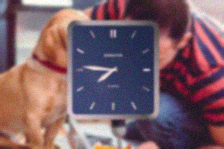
**7:46**
